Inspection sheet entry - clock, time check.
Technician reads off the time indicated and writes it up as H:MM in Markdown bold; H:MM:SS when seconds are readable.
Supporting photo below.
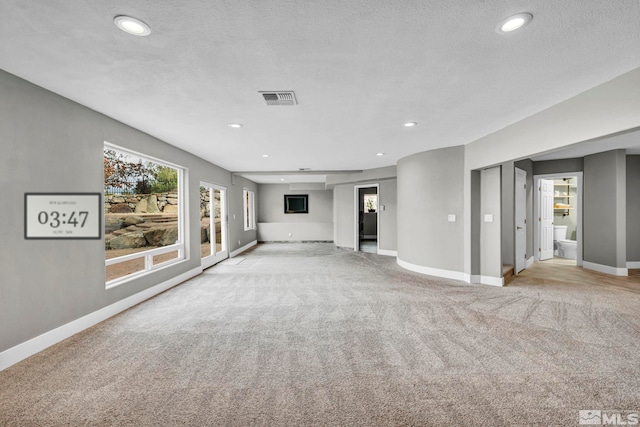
**3:47**
